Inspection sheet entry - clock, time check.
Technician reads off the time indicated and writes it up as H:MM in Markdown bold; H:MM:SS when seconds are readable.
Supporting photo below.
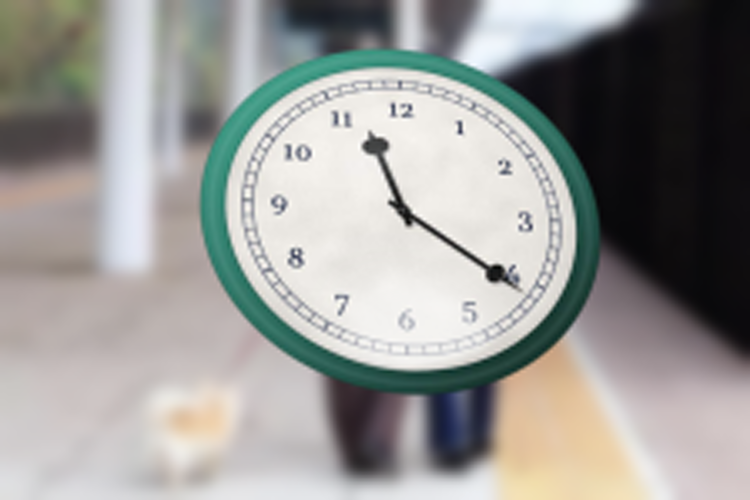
**11:21**
